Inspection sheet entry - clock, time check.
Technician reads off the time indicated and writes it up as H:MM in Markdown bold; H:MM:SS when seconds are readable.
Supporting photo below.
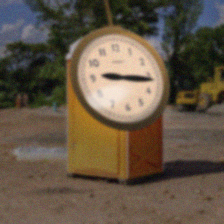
**9:16**
